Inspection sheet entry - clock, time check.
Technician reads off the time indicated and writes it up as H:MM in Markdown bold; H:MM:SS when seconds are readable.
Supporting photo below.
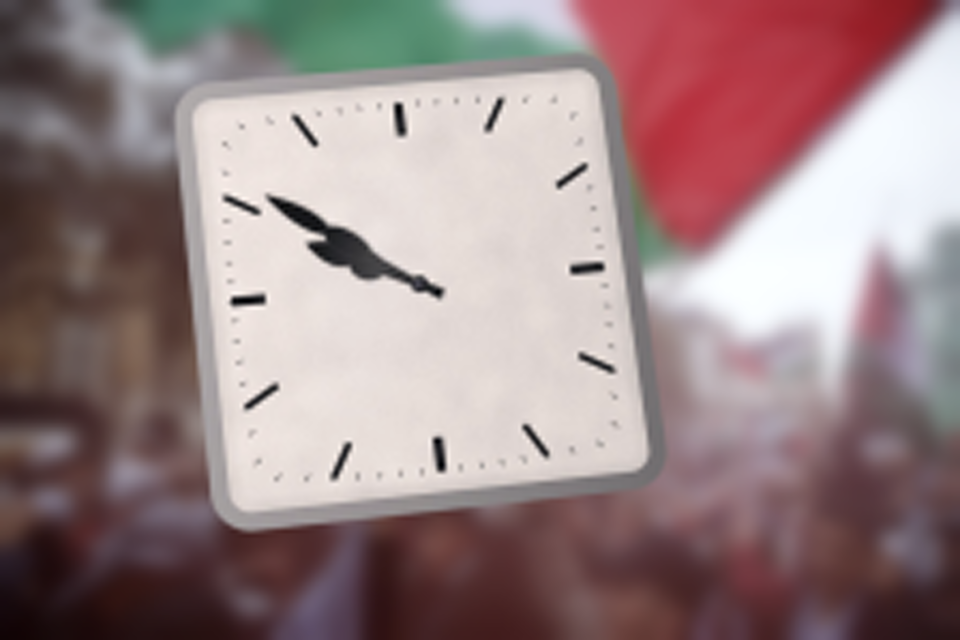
**9:51**
